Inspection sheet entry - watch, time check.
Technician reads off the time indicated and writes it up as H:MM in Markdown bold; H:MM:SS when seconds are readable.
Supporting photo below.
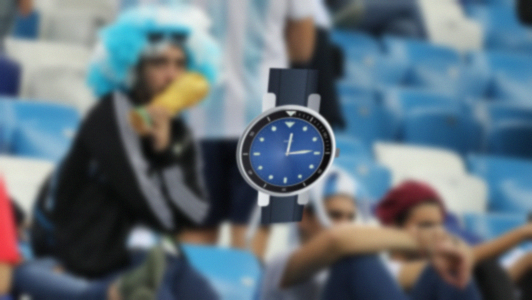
**12:14**
